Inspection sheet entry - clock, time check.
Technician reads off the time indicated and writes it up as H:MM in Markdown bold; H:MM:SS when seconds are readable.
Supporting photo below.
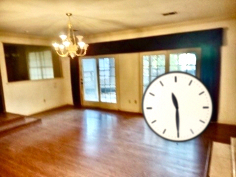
**11:30**
